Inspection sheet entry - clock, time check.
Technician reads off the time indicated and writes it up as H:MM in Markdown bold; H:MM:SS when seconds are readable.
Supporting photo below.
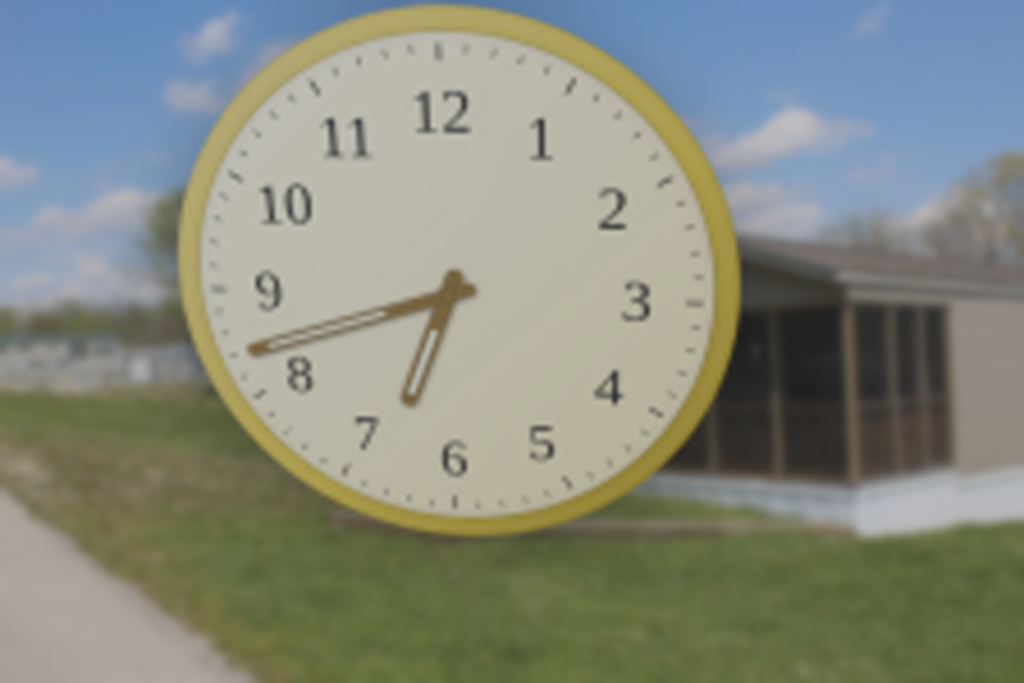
**6:42**
